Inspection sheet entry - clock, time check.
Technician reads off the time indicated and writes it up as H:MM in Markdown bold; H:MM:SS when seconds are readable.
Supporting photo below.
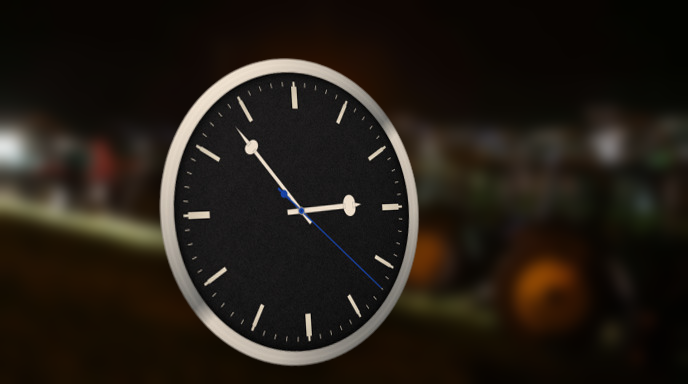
**2:53:22**
